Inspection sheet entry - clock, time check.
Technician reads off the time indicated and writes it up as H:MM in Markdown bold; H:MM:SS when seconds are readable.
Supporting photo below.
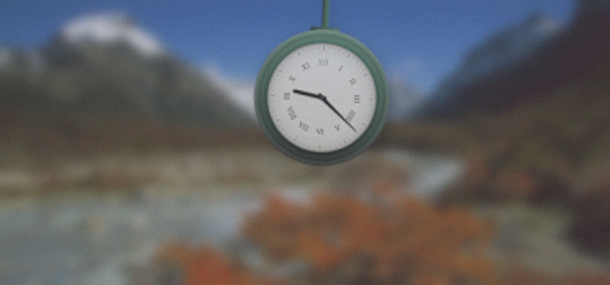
**9:22**
